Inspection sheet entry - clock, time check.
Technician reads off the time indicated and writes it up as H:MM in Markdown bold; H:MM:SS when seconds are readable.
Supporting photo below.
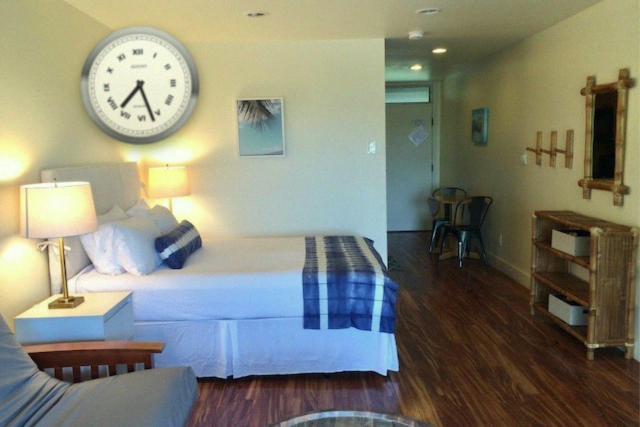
**7:27**
